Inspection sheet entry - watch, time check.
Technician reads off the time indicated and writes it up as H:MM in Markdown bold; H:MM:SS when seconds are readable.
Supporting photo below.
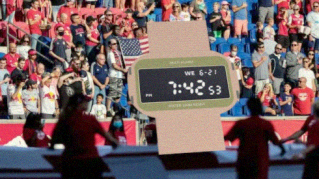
**7:42:53**
